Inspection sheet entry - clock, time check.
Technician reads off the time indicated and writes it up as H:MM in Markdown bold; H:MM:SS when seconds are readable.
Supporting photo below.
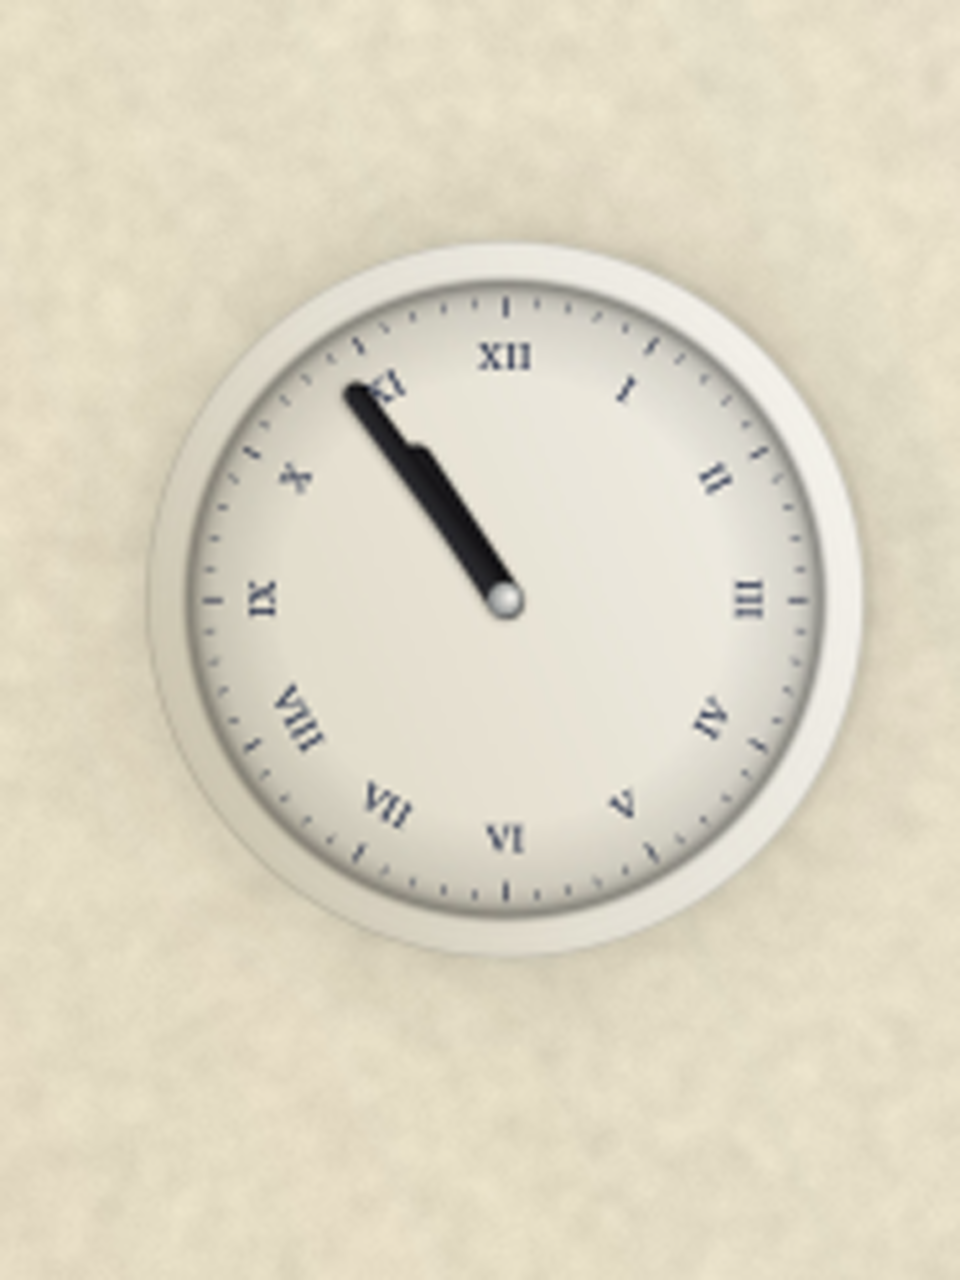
**10:54**
